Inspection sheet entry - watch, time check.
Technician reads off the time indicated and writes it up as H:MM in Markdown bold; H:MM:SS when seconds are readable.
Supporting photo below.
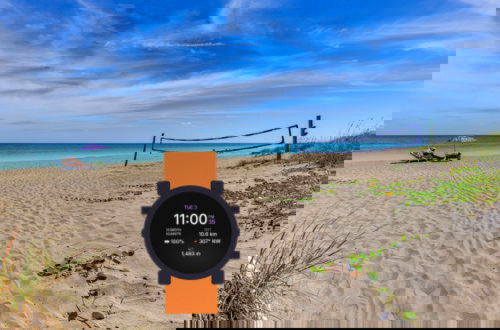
**11:00**
